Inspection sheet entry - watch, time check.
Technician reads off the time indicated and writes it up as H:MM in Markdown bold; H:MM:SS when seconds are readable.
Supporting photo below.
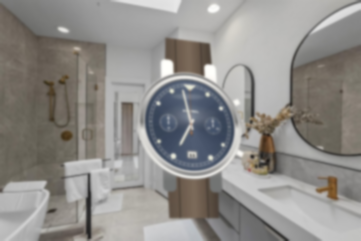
**6:58**
